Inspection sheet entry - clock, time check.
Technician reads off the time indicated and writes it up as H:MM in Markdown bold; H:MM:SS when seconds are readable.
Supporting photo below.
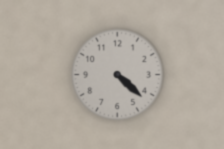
**4:22**
